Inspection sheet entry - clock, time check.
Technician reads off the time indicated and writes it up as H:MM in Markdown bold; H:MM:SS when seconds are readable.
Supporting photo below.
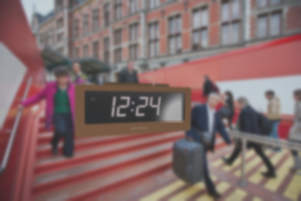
**12:24**
